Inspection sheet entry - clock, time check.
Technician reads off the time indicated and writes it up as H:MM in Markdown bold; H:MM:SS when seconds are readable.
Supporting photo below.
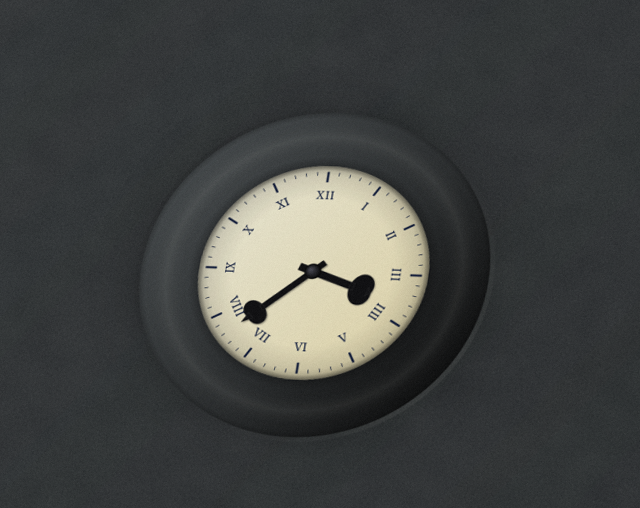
**3:38**
